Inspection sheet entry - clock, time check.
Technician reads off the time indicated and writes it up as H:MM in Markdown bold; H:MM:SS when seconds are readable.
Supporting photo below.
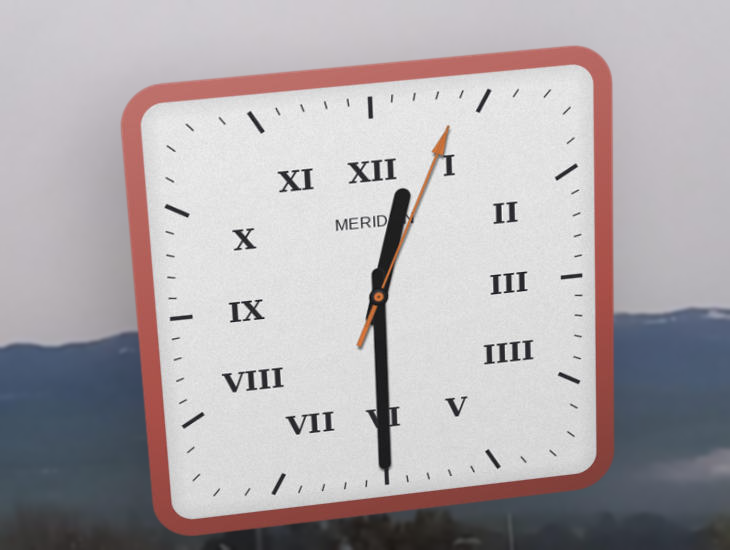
**12:30:04**
